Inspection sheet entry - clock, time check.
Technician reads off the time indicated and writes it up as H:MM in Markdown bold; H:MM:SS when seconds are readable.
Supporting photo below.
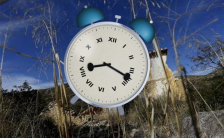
**8:18**
